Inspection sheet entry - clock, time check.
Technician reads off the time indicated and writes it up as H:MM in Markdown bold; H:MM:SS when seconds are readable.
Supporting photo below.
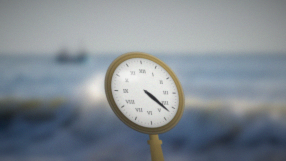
**4:22**
